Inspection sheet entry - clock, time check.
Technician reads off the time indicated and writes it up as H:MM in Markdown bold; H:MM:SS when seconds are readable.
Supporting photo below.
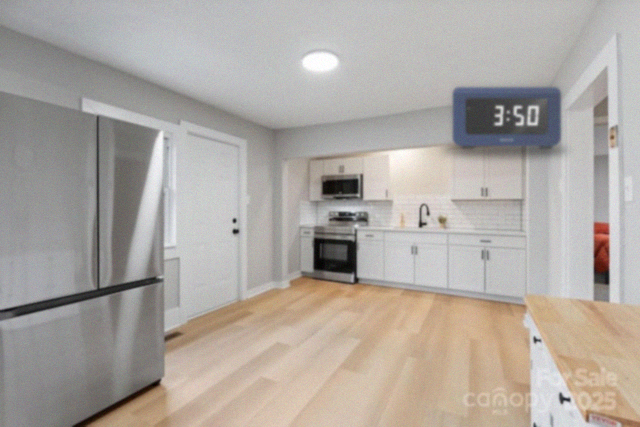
**3:50**
